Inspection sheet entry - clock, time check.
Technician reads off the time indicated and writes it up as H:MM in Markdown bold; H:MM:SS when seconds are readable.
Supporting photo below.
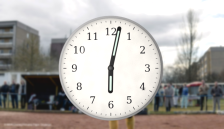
**6:02**
